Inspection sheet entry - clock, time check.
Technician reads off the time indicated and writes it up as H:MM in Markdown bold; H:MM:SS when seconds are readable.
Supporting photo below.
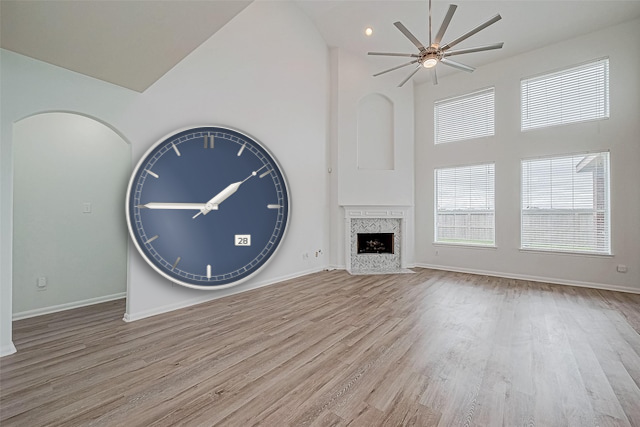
**1:45:09**
